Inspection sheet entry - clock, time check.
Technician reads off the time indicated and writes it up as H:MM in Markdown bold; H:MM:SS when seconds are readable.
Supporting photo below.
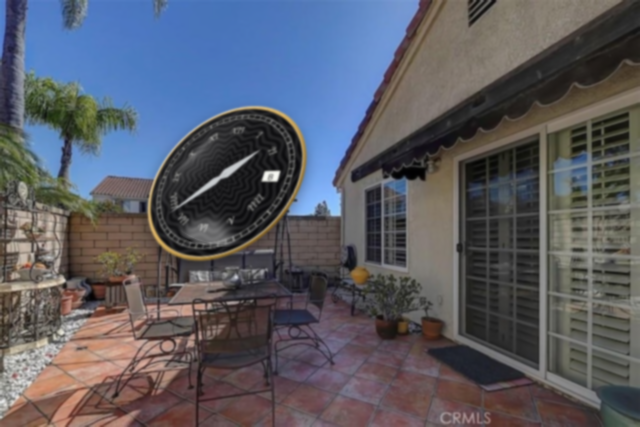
**1:38**
